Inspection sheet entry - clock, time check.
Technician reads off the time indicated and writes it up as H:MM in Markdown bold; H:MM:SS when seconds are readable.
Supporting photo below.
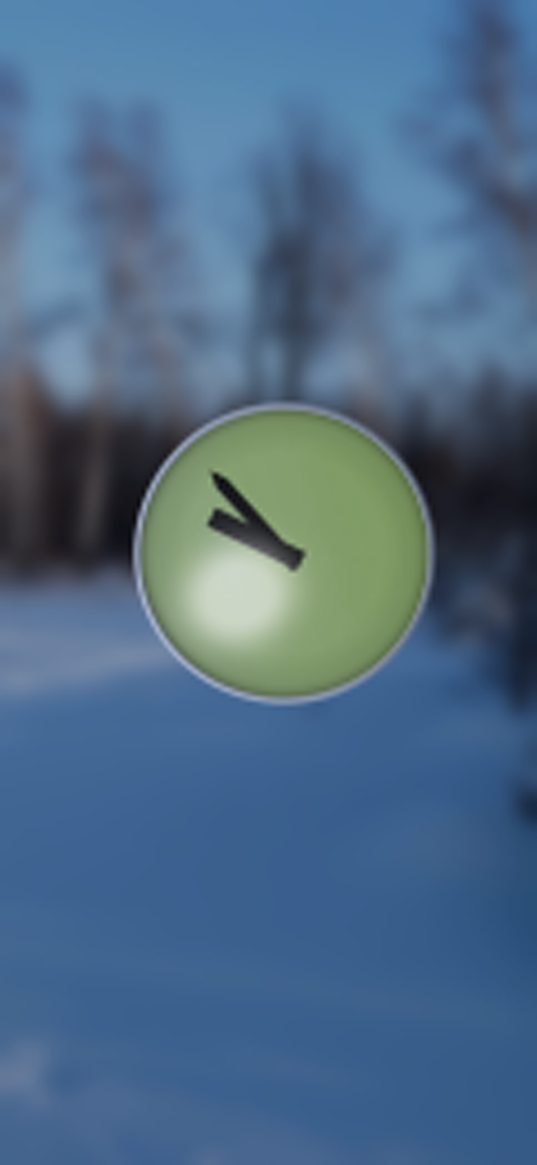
**9:53**
